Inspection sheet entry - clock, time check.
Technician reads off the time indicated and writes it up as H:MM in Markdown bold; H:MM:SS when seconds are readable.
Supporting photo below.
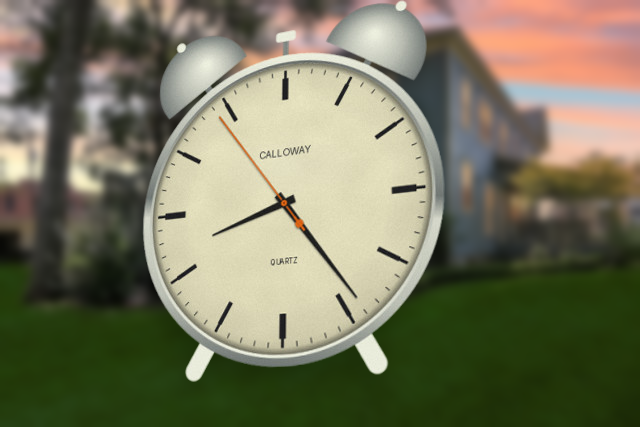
**8:23:54**
